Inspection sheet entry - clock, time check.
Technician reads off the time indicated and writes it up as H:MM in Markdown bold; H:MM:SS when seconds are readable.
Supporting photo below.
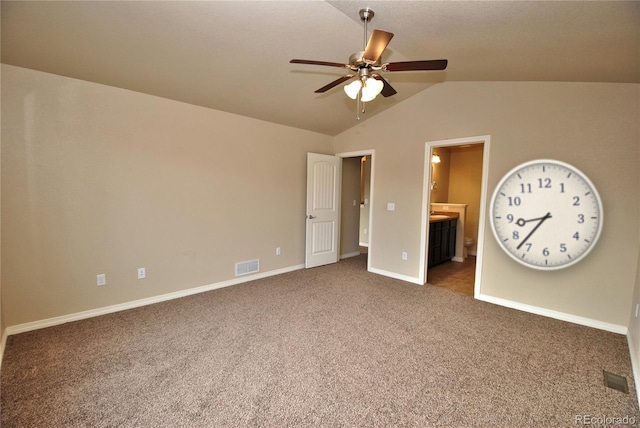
**8:37**
